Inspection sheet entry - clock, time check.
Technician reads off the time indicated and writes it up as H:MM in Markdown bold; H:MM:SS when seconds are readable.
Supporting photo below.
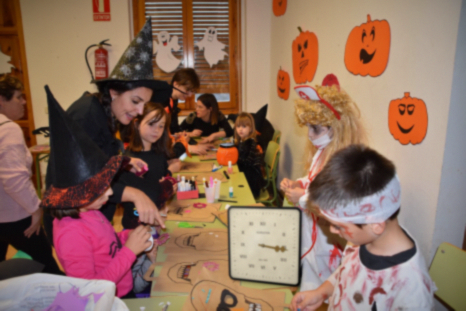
**3:16**
